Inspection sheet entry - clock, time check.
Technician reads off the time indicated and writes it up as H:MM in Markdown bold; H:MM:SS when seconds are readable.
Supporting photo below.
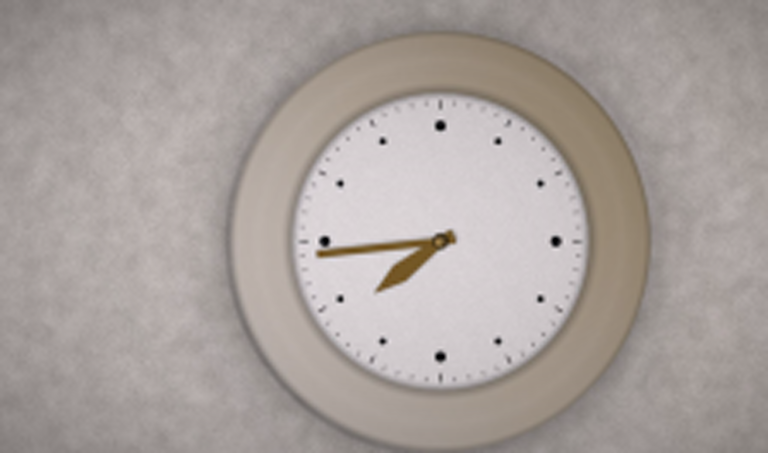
**7:44**
